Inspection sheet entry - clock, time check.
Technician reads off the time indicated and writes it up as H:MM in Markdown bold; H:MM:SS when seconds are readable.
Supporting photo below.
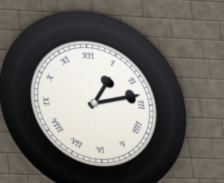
**1:13**
